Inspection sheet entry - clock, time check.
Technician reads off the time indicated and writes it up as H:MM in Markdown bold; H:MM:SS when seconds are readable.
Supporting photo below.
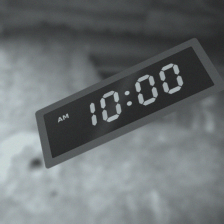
**10:00**
